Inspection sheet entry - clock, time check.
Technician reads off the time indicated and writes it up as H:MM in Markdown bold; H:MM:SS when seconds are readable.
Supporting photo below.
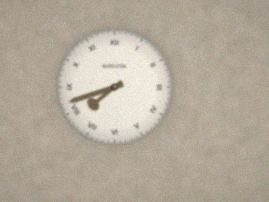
**7:42**
